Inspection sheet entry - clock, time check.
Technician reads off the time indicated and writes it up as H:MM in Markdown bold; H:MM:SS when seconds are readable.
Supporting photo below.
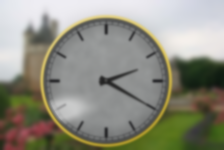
**2:20**
